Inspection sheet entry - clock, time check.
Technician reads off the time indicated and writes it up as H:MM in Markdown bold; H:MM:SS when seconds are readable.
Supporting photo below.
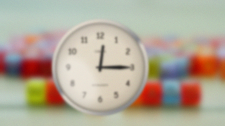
**12:15**
